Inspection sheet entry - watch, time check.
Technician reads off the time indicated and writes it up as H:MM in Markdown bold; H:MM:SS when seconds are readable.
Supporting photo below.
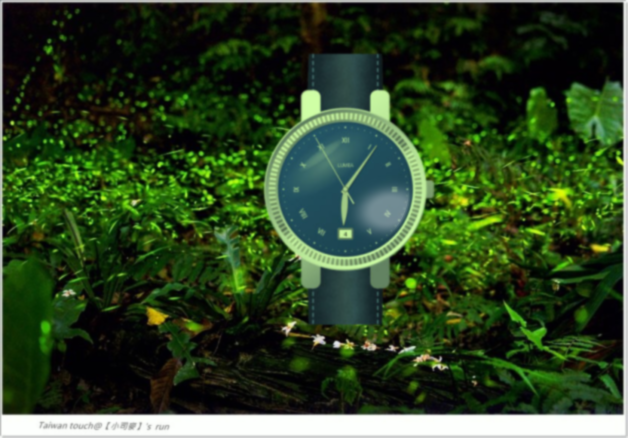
**6:05:55**
